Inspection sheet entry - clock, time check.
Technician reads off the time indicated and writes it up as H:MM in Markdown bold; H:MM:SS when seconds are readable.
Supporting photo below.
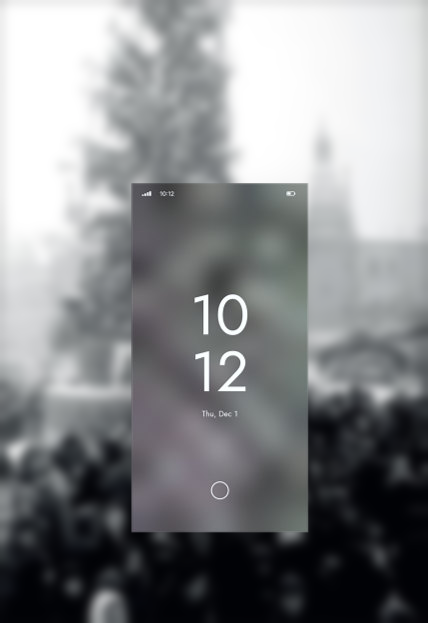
**10:12**
